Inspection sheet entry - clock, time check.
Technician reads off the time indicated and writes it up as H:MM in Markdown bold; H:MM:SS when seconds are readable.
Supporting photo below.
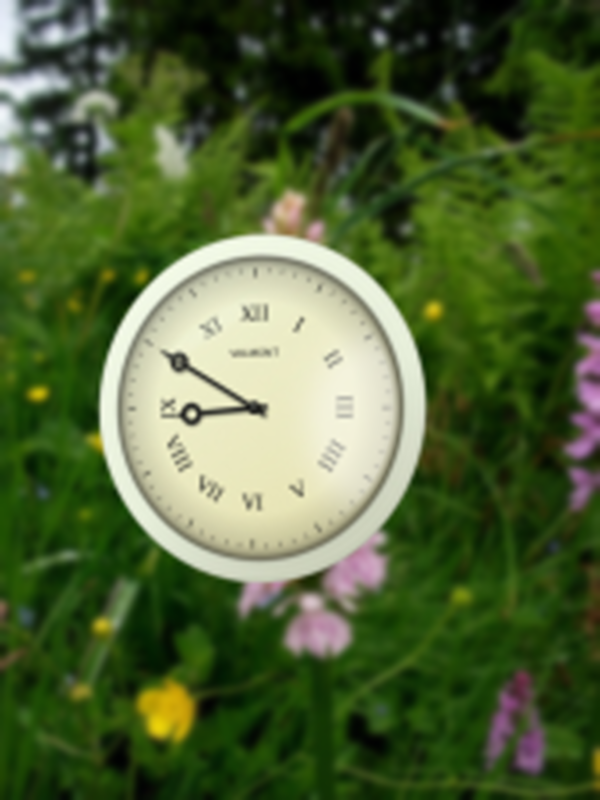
**8:50**
